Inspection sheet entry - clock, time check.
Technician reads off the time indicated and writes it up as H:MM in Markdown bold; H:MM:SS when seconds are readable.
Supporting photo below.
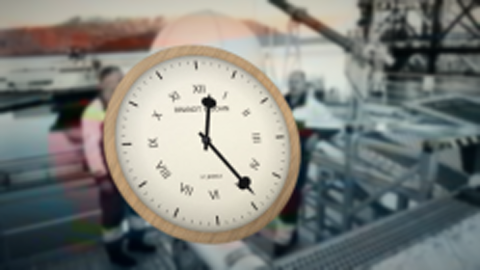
**12:24**
